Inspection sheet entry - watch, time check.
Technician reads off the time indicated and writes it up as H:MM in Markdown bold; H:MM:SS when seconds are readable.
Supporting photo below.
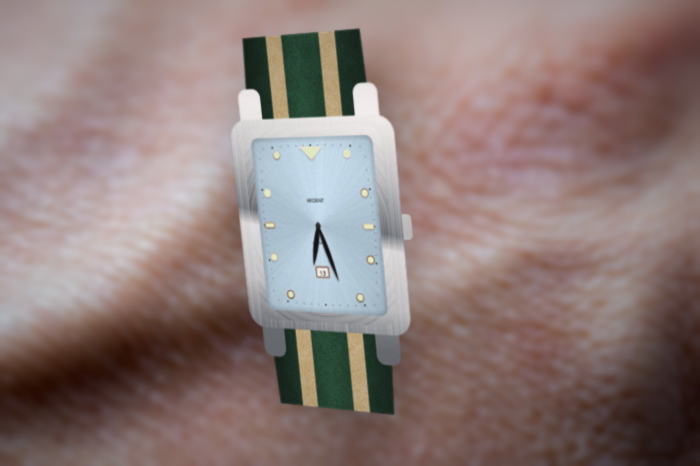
**6:27**
